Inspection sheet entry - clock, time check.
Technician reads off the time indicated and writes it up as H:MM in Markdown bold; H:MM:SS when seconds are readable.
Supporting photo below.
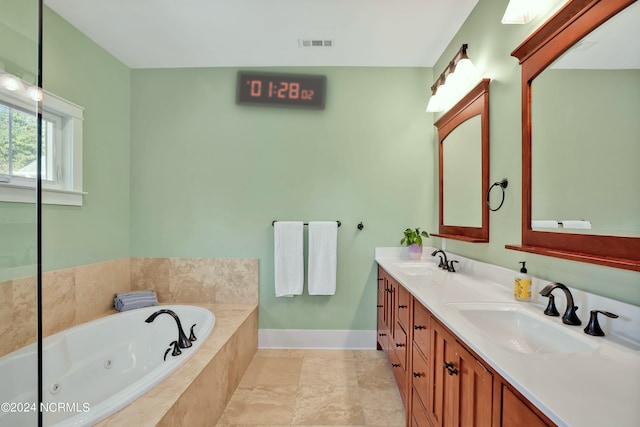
**1:28**
